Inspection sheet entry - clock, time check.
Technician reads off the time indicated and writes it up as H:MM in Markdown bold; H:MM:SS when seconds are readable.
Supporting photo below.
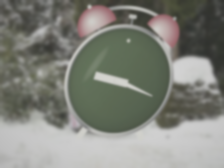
**9:18**
